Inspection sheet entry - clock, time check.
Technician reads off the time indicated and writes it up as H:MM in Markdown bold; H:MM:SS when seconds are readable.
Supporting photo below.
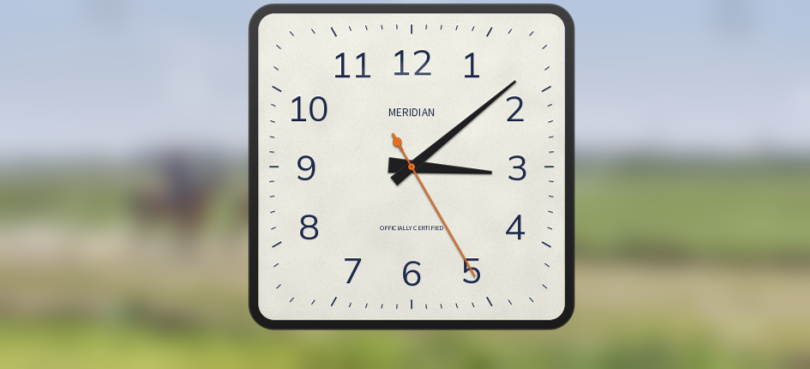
**3:08:25**
